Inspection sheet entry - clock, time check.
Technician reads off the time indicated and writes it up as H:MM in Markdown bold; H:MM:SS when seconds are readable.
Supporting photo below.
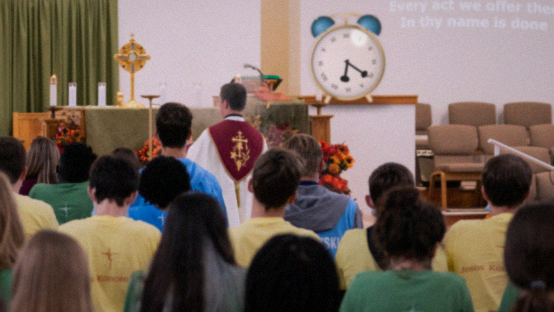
**6:21**
